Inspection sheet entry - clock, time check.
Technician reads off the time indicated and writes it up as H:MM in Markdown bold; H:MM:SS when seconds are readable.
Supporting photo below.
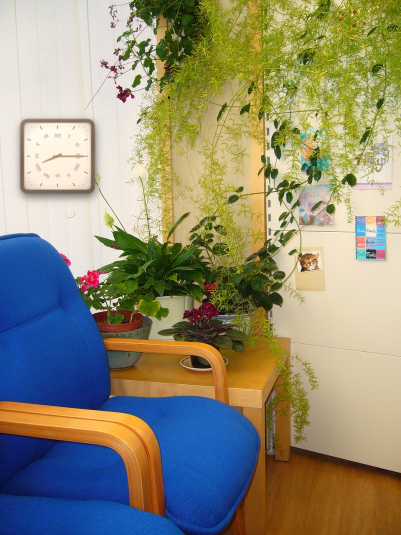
**8:15**
